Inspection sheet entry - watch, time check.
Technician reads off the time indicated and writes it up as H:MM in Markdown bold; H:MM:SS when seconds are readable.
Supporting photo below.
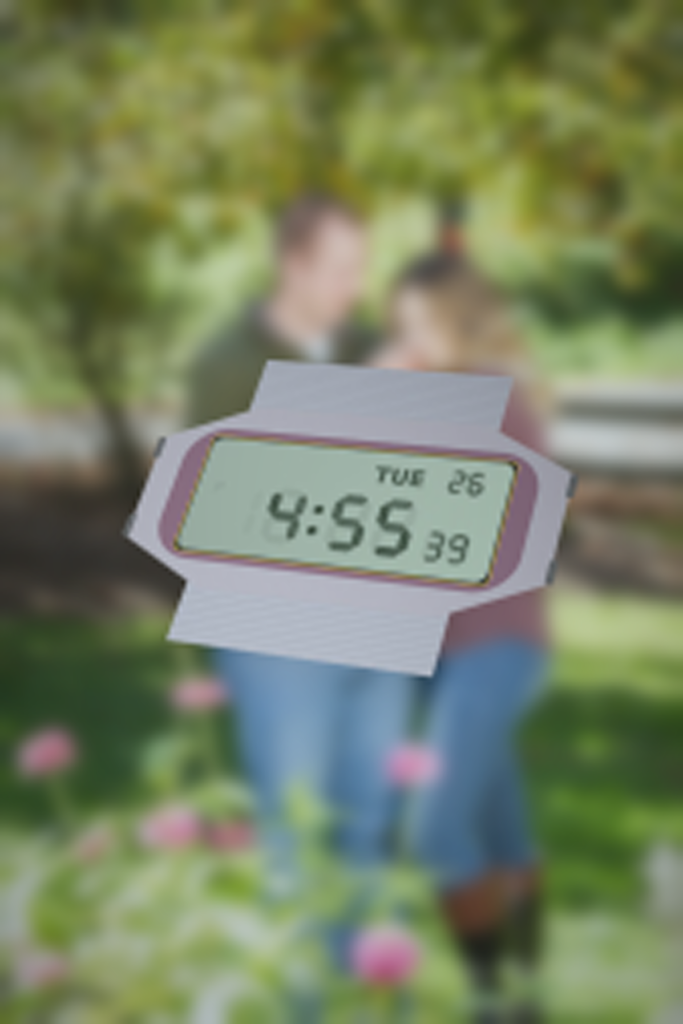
**4:55:39**
